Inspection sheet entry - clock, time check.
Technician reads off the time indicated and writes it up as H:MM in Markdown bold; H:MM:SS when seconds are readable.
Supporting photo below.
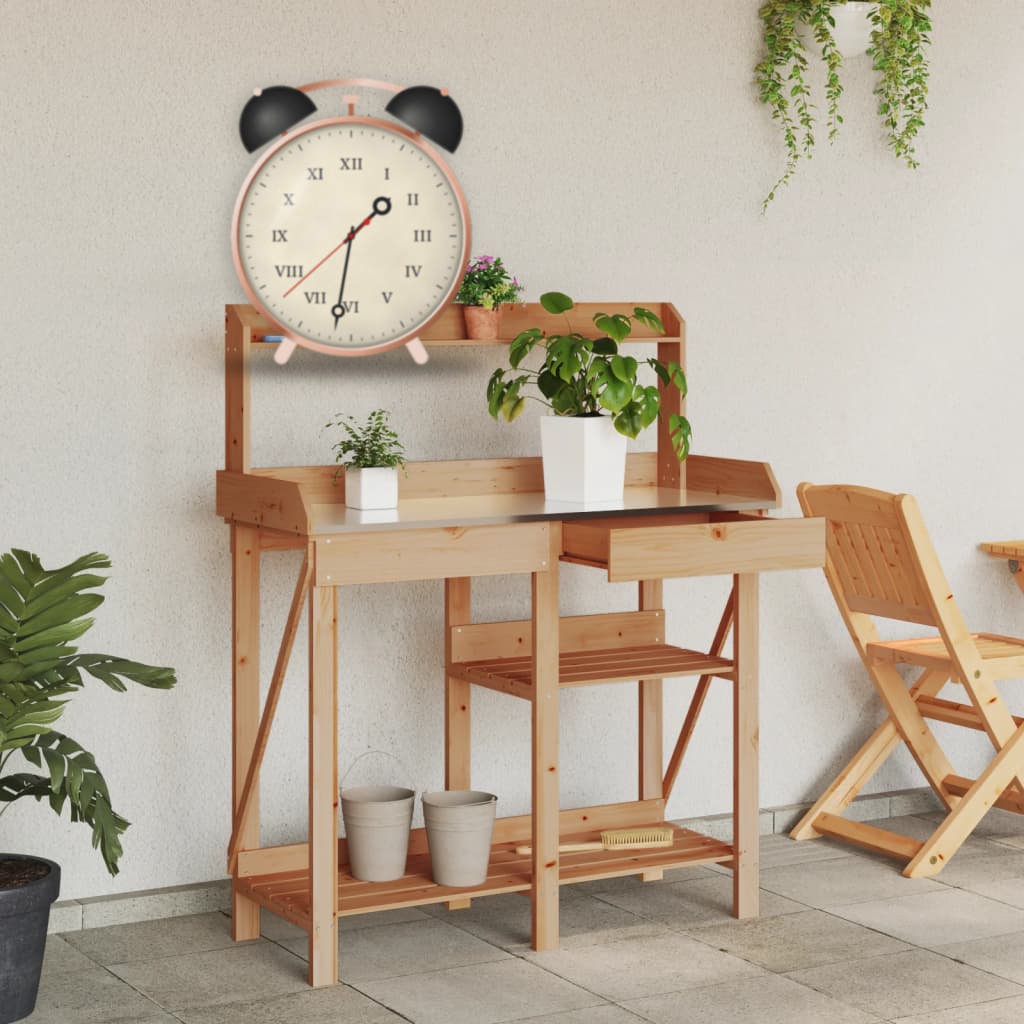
**1:31:38**
